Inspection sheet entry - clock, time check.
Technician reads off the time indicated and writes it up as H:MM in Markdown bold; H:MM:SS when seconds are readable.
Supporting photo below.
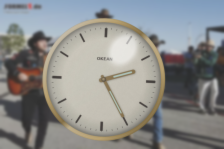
**2:25**
